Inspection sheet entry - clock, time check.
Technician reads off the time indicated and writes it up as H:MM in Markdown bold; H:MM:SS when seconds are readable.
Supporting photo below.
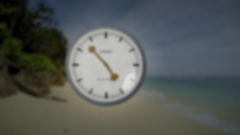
**4:53**
